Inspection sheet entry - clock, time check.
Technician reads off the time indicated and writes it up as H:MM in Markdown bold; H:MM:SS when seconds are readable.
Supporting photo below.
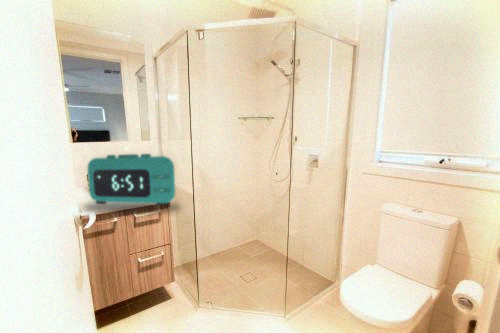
**6:51**
